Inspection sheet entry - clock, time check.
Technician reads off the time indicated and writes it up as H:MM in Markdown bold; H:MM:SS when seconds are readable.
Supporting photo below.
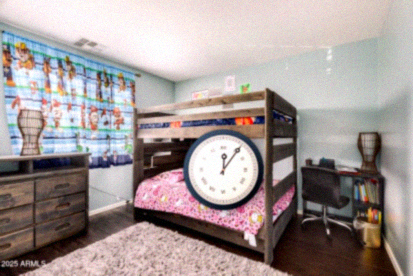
**12:06**
